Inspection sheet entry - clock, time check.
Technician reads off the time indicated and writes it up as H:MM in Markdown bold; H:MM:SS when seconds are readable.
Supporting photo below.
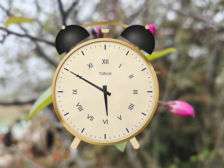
**5:50**
